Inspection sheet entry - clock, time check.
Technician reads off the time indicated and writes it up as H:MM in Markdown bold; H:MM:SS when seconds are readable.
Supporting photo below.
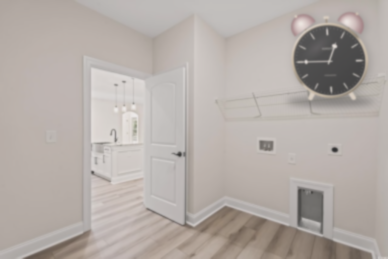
**12:45**
